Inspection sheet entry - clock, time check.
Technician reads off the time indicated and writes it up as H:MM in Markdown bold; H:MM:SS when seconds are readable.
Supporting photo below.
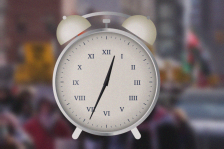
**12:34**
